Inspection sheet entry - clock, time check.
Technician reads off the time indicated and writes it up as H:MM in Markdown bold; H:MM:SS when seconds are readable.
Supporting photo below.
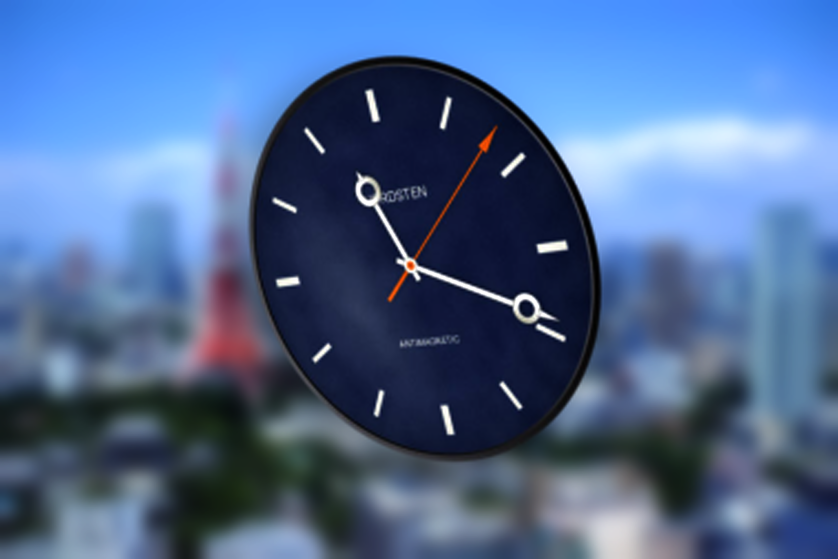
**11:19:08**
